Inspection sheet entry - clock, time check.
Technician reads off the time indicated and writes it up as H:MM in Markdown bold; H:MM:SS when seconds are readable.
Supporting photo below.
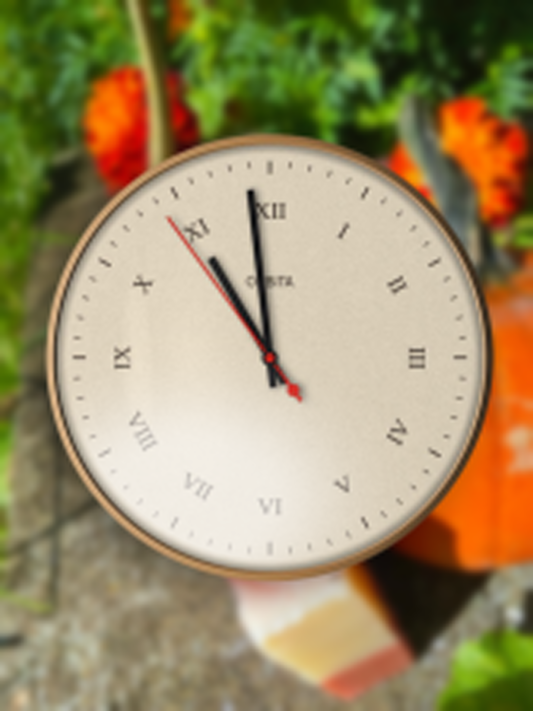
**10:58:54**
